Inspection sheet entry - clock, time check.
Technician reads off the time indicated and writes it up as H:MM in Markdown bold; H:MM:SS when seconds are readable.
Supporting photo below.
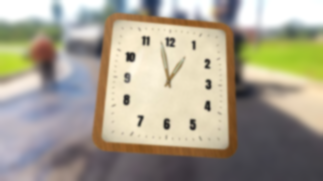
**12:58**
